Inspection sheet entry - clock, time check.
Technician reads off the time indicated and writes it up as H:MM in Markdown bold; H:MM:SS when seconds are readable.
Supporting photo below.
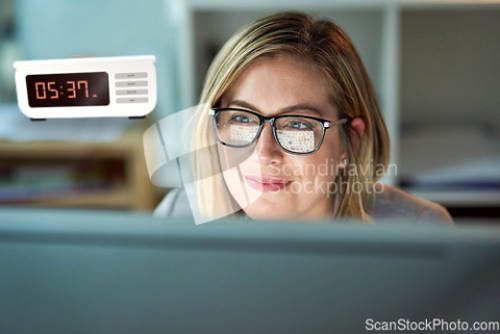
**5:37**
